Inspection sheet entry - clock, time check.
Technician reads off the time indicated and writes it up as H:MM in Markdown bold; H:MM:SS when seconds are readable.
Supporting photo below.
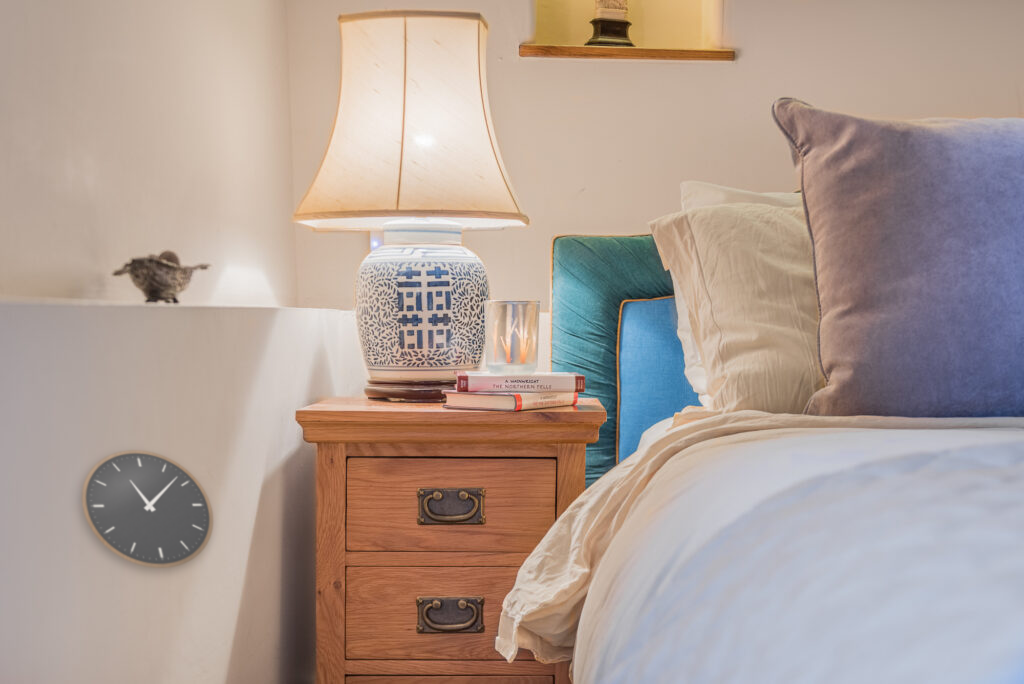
**11:08**
